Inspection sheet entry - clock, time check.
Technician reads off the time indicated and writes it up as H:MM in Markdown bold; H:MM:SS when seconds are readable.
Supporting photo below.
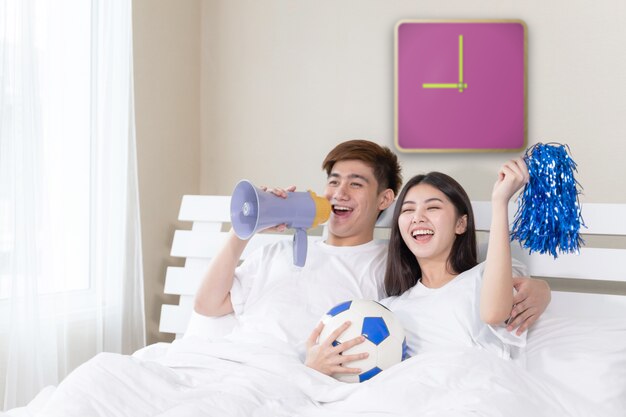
**9:00**
